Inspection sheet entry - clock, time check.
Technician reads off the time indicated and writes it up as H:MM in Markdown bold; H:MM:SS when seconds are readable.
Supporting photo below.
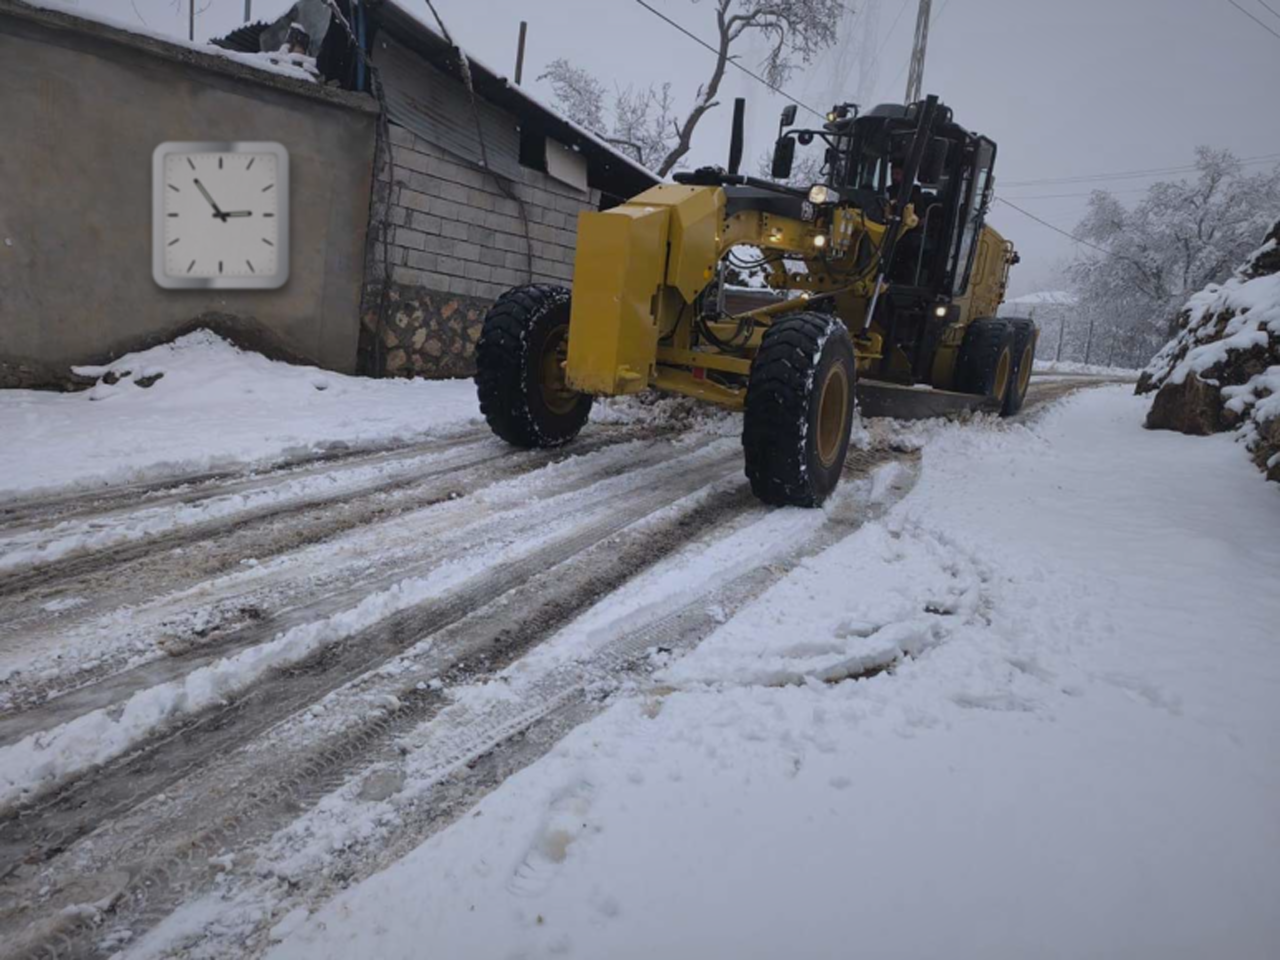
**2:54**
